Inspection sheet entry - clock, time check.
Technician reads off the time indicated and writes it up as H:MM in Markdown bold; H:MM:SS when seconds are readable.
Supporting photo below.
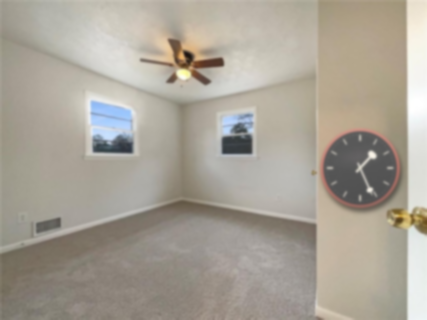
**1:26**
